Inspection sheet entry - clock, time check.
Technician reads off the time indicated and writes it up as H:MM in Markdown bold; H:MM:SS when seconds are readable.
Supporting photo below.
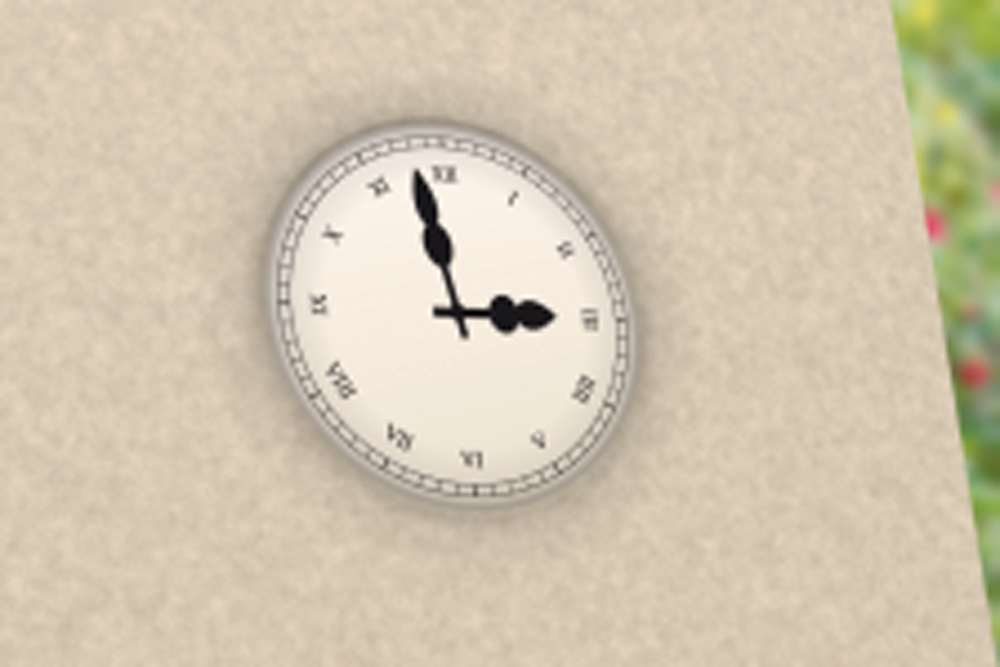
**2:58**
